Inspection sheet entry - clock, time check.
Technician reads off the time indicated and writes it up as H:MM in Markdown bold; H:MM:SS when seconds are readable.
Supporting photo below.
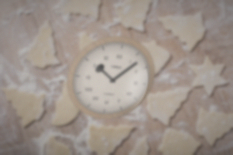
**10:07**
